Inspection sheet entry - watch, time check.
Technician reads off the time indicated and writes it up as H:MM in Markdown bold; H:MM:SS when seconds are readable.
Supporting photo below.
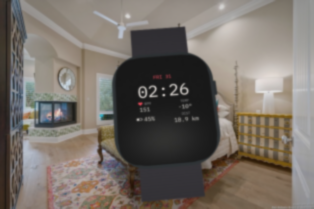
**2:26**
